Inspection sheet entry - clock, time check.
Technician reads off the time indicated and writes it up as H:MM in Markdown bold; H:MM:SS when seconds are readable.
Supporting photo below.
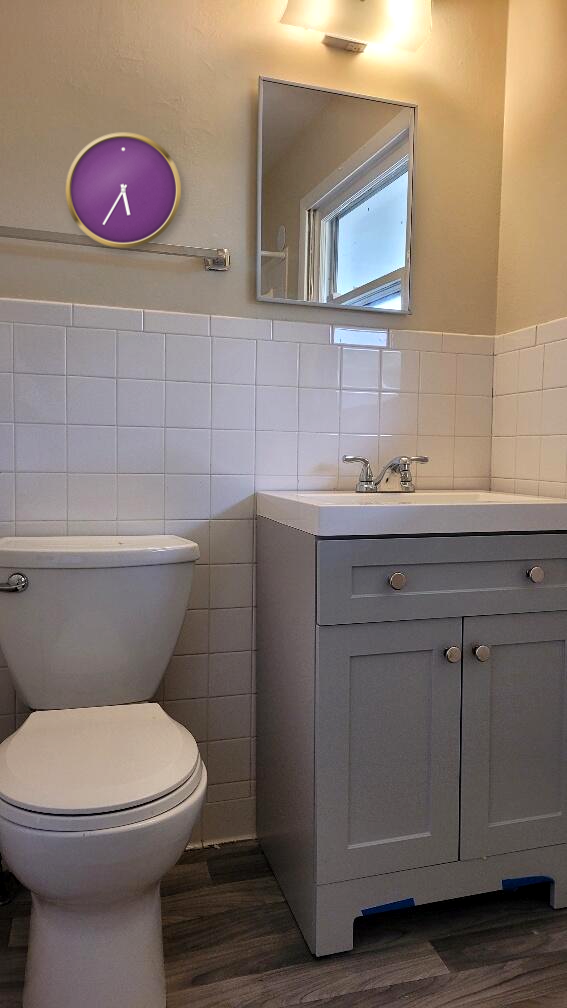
**5:35**
